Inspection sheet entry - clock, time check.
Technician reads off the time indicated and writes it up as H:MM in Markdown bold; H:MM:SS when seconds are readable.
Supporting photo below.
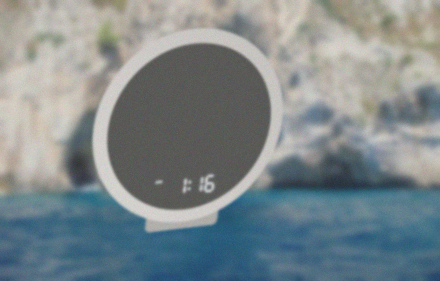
**1:16**
